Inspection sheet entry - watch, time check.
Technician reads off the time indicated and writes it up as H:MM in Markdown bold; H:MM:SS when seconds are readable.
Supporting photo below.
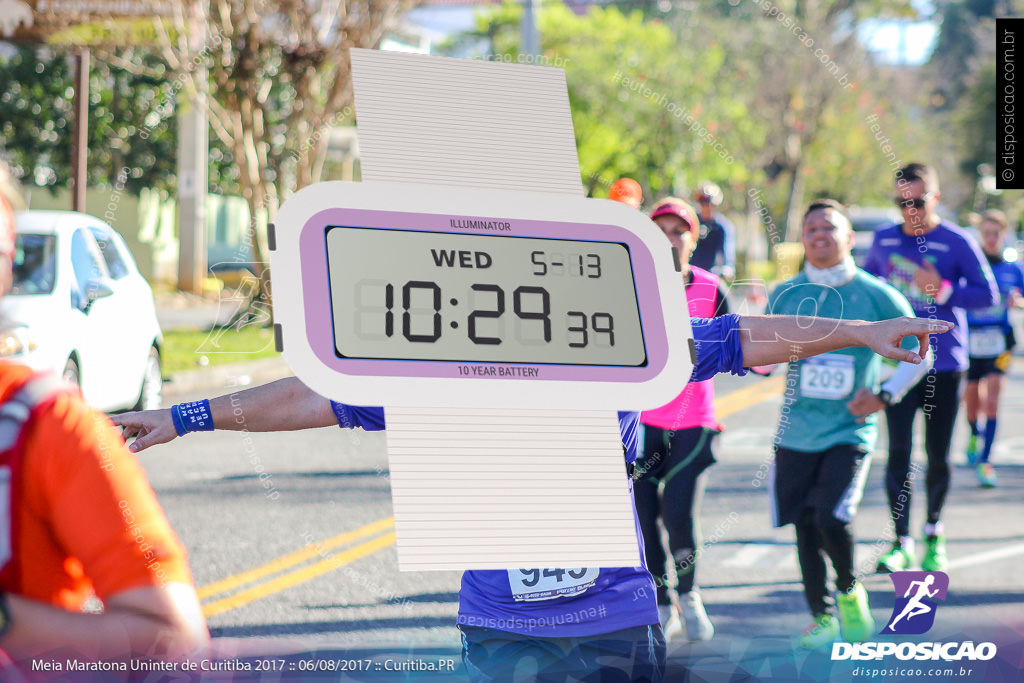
**10:29:39**
